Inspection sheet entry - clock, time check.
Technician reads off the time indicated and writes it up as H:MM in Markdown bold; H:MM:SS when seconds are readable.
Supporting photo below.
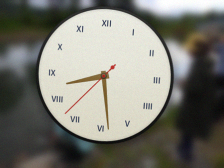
**8:28:37**
